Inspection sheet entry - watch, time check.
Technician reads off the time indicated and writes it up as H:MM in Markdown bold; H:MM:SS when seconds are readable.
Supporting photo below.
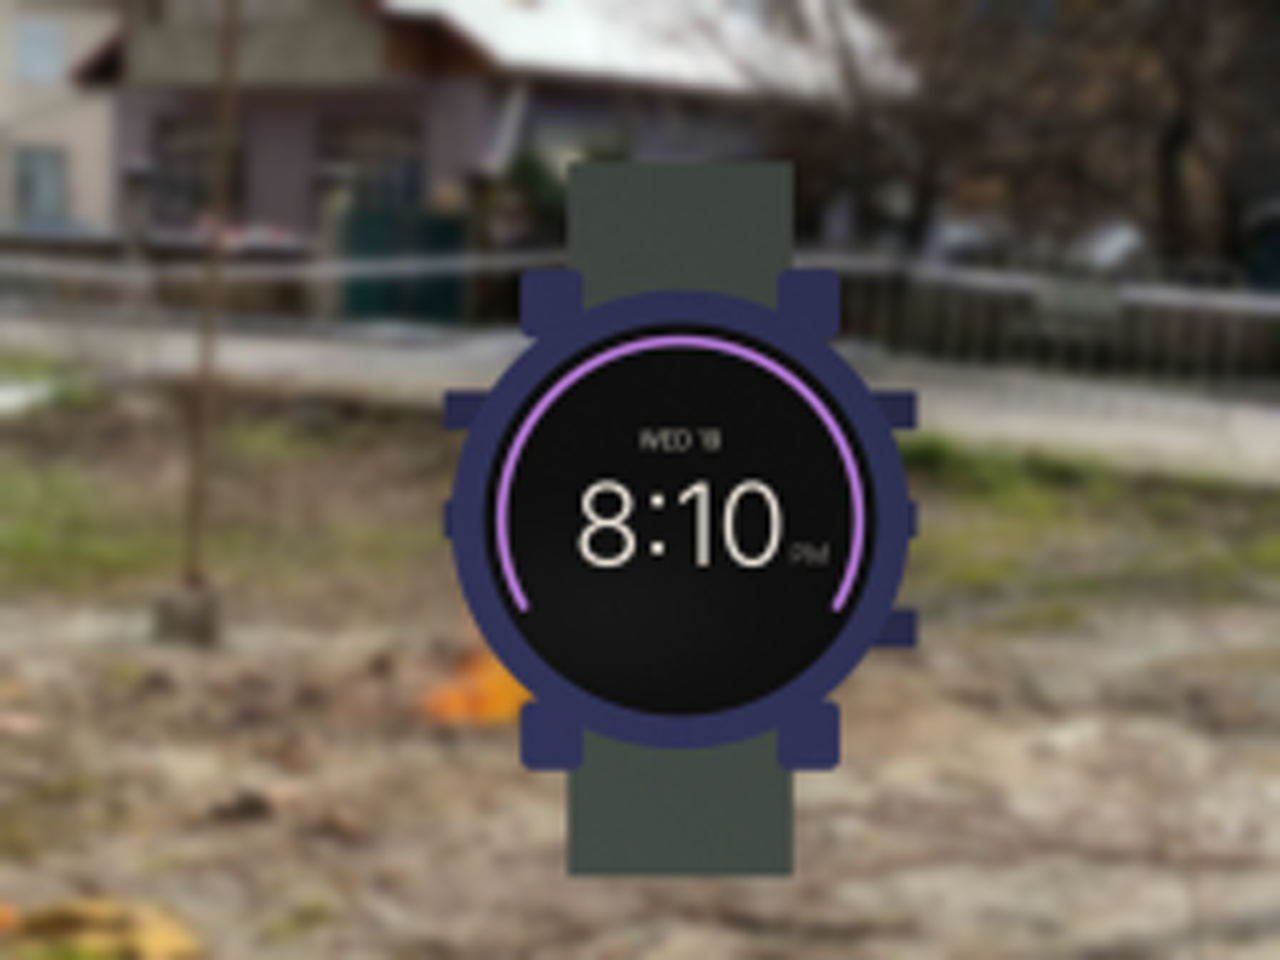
**8:10**
